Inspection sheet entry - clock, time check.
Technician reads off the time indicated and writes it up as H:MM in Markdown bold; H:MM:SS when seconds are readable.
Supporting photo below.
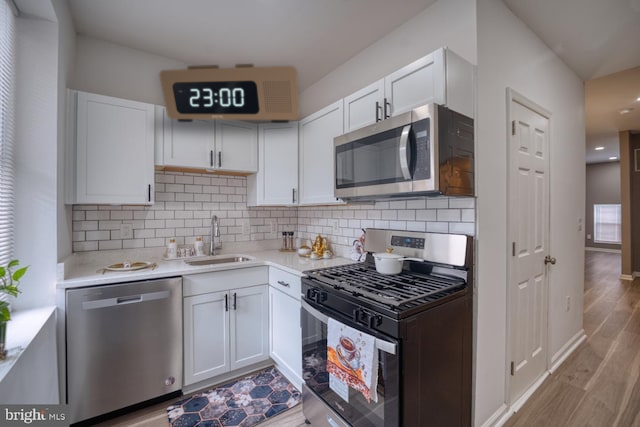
**23:00**
